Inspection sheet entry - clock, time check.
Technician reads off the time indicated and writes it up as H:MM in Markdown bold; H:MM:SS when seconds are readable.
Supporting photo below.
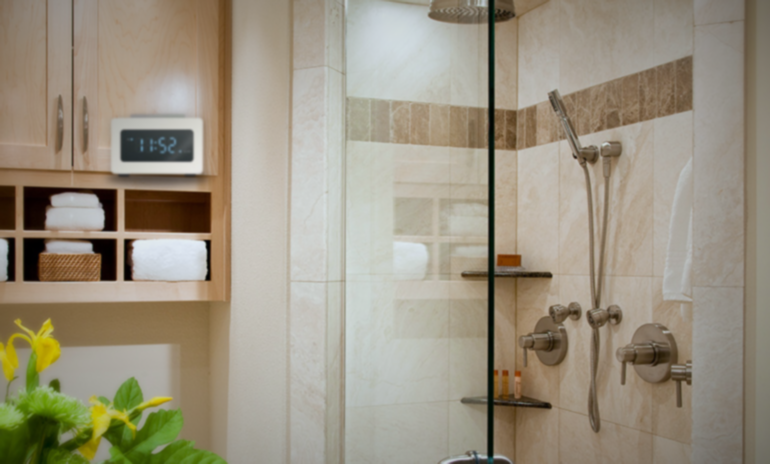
**11:52**
